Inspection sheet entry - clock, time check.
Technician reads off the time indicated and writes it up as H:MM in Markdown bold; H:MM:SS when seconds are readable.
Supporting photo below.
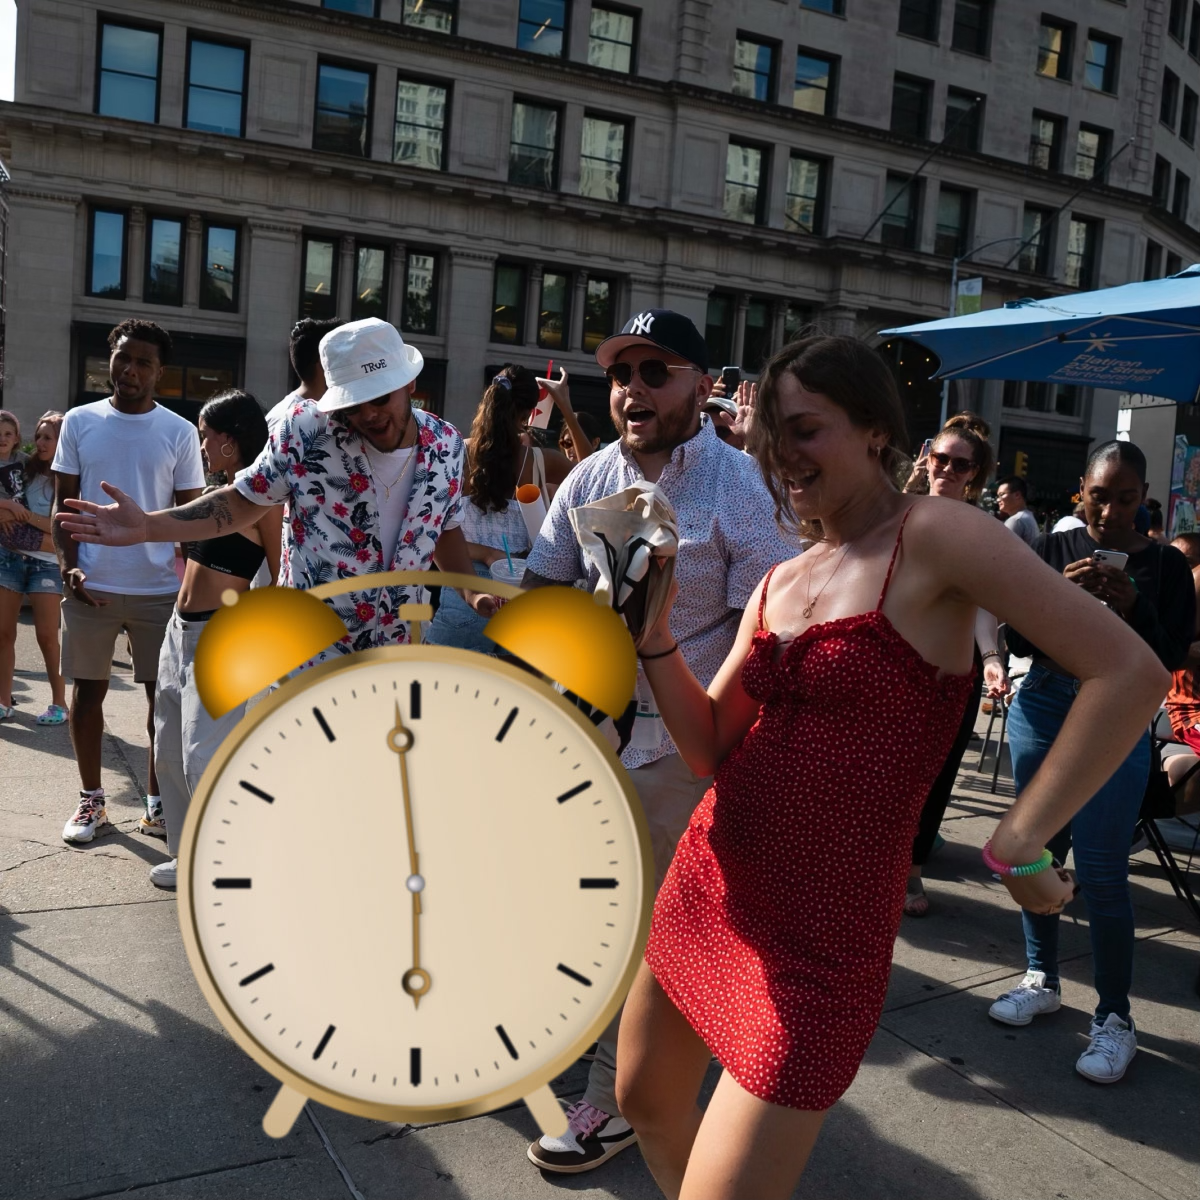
**5:59**
